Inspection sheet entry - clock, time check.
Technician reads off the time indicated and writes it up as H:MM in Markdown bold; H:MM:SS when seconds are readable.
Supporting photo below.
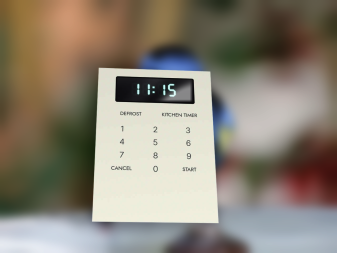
**11:15**
